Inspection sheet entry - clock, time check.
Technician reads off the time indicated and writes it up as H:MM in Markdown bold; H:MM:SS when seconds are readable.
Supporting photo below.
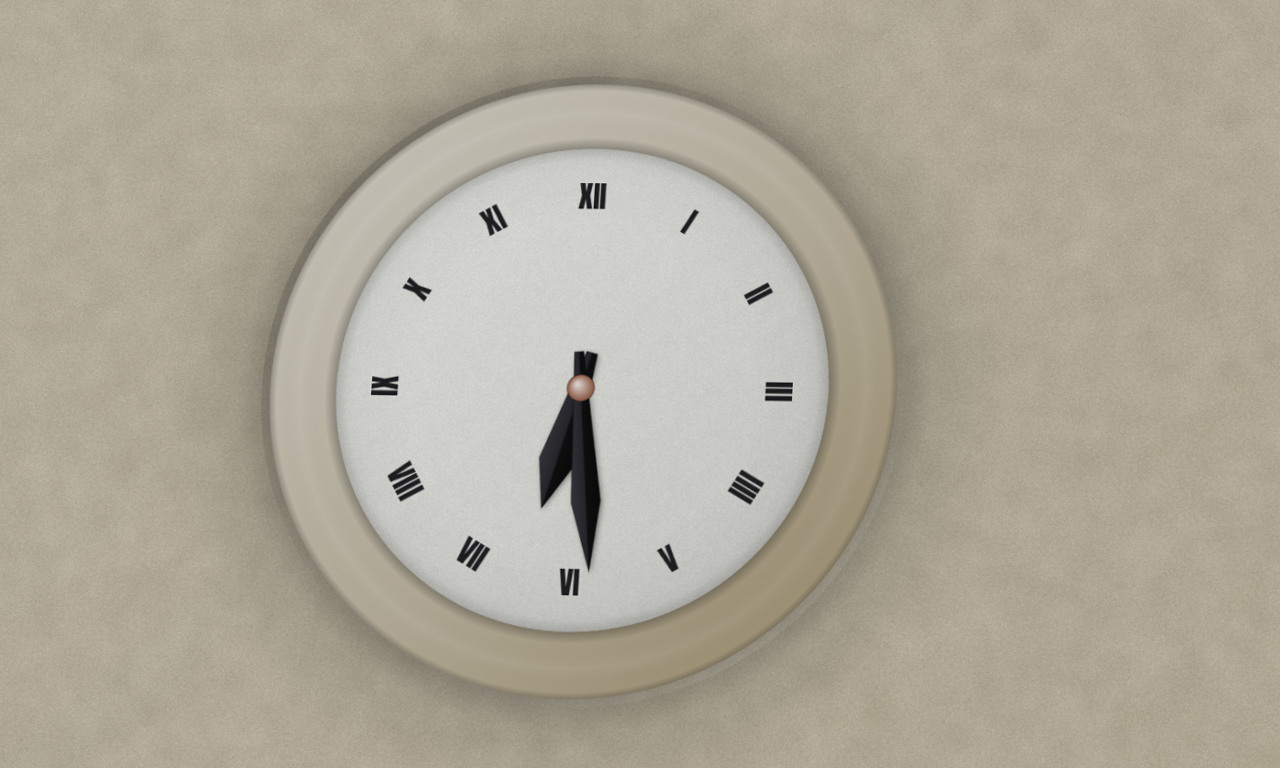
**6:29**
